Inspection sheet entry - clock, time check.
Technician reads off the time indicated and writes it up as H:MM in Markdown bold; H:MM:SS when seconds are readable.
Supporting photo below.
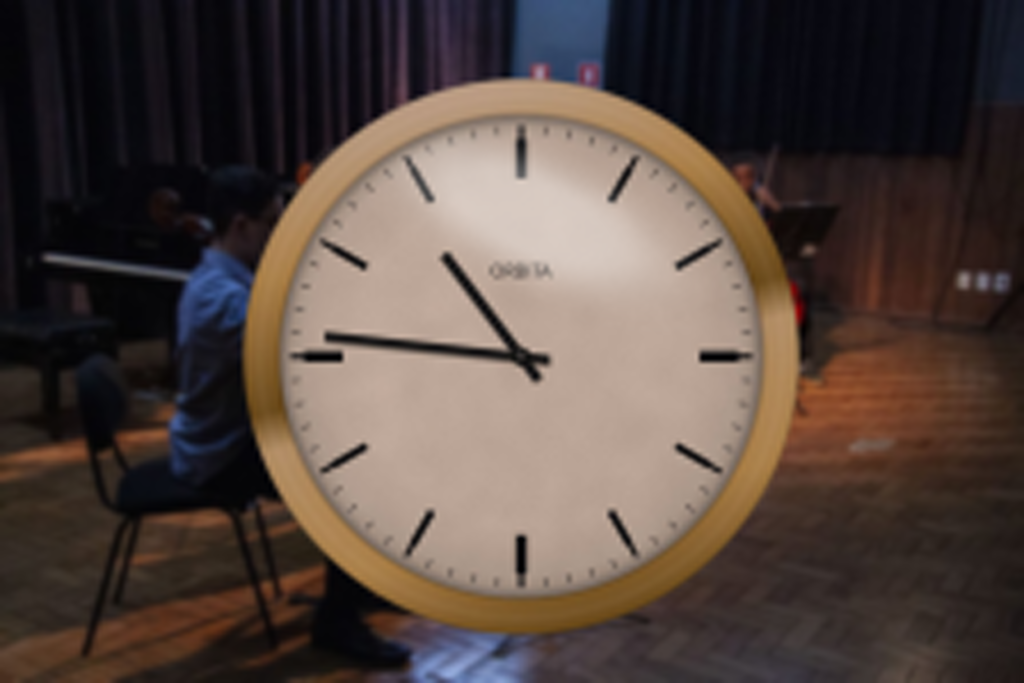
**10:46**
